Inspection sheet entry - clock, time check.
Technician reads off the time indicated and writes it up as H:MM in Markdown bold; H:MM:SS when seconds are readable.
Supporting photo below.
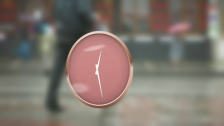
**12:28**
